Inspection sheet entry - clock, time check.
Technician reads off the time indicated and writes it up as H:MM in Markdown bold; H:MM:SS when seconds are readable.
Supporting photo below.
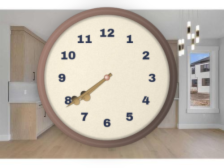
**7:39**
